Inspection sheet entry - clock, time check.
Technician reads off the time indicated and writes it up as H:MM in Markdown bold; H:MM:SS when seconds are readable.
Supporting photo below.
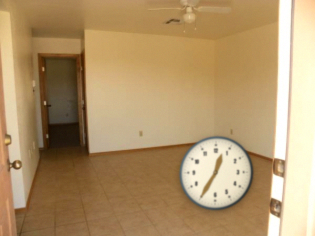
**12:35**
